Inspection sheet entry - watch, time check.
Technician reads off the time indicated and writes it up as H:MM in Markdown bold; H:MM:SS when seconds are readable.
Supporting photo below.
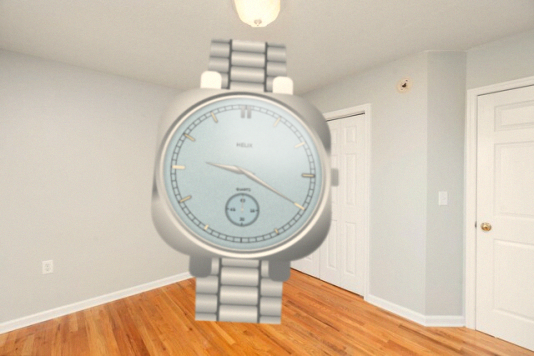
**9:20**
